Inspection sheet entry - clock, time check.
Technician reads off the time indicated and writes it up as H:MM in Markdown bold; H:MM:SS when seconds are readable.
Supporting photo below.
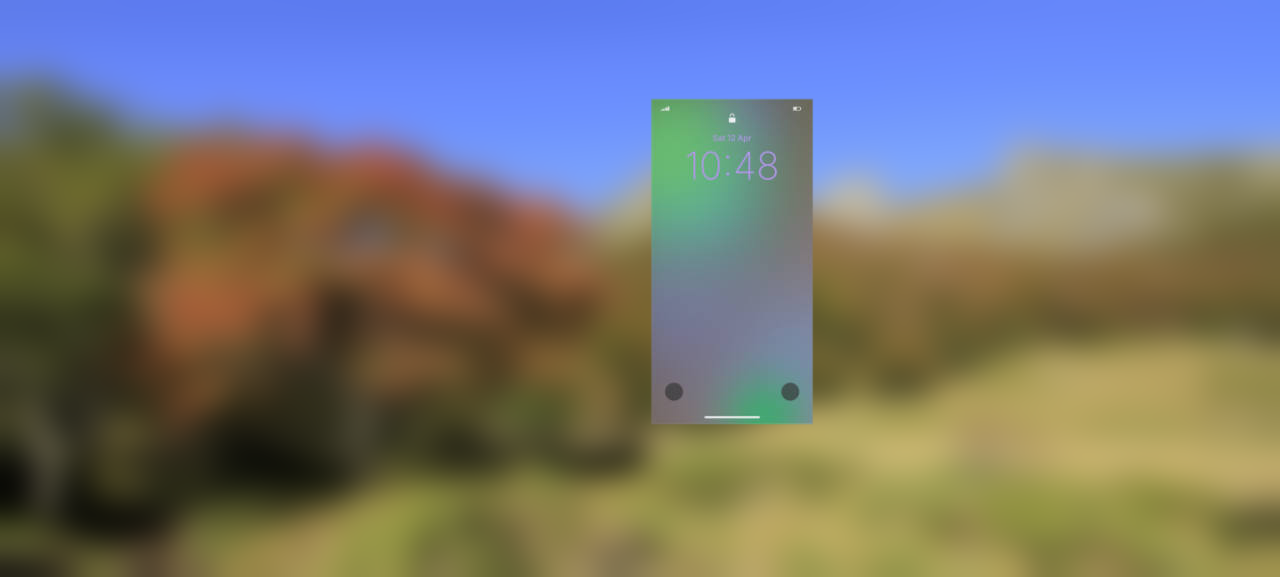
**10:48**
